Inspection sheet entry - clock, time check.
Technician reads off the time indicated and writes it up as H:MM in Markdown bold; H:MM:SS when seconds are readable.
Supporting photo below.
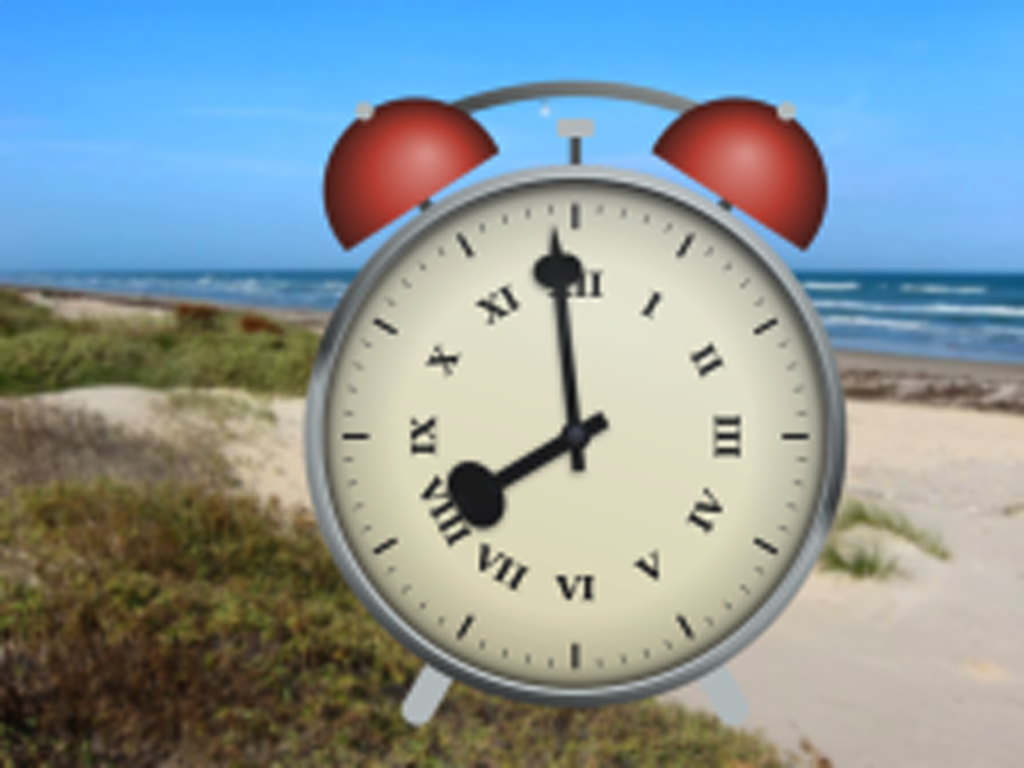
**7:59**
